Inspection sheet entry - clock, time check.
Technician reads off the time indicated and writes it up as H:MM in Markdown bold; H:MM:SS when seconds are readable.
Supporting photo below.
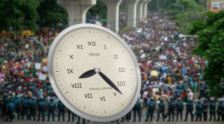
**8:23**
